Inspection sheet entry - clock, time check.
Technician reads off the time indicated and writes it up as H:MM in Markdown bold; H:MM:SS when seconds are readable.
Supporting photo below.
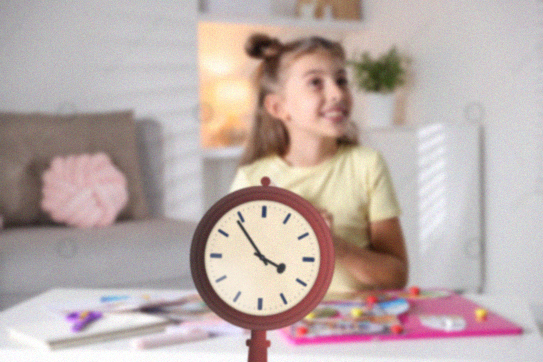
**3:54**
